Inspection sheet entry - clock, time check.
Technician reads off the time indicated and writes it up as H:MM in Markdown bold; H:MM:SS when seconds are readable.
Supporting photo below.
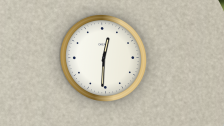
**12:31**
